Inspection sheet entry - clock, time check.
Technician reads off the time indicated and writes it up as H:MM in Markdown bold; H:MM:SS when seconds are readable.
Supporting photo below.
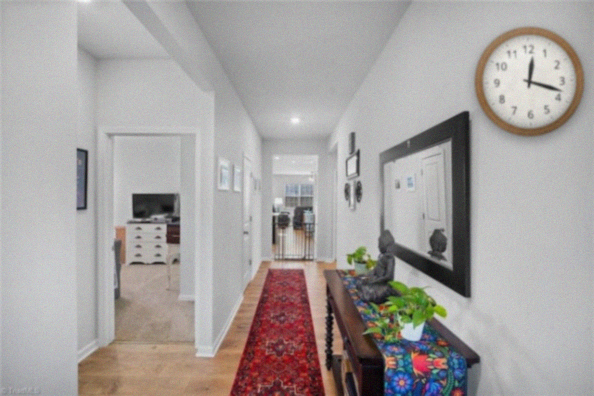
**12:18**
